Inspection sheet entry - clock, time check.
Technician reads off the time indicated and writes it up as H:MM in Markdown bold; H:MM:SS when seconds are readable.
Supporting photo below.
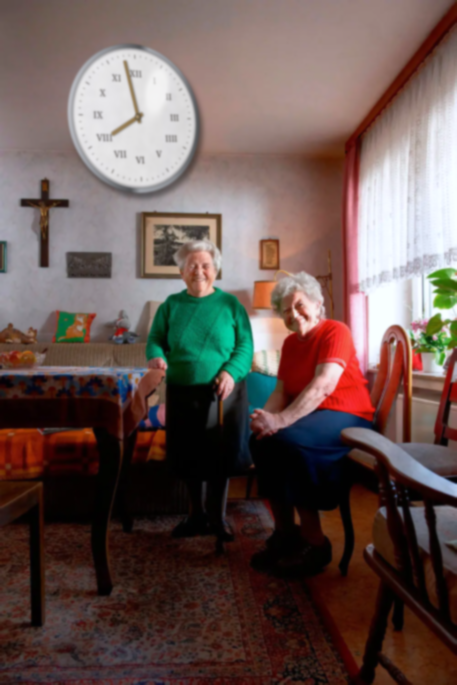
**7:58**
